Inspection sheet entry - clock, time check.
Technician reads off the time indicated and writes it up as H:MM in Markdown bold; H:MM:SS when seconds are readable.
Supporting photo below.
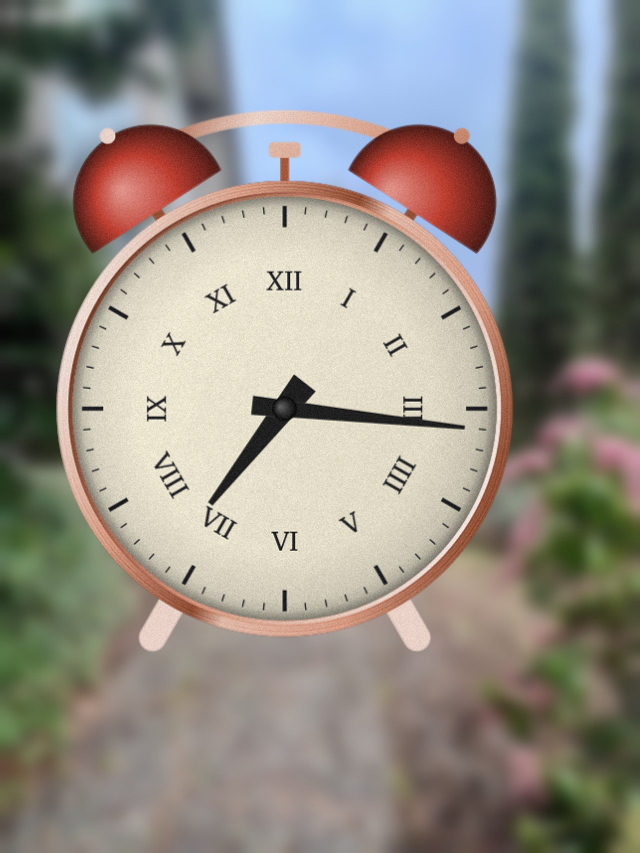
**7:16**
